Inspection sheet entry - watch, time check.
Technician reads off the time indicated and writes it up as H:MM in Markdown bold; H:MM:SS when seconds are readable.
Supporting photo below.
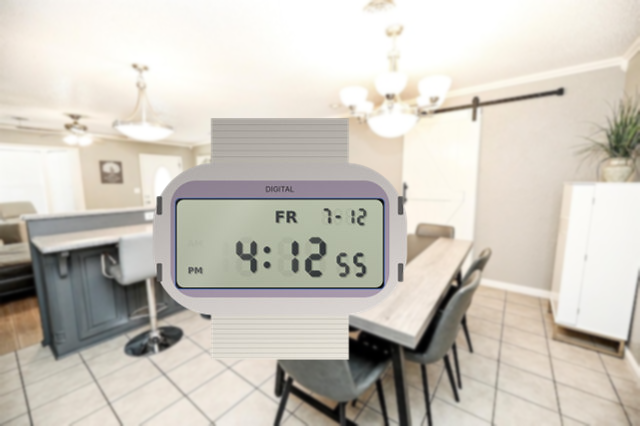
**4:12:55**
